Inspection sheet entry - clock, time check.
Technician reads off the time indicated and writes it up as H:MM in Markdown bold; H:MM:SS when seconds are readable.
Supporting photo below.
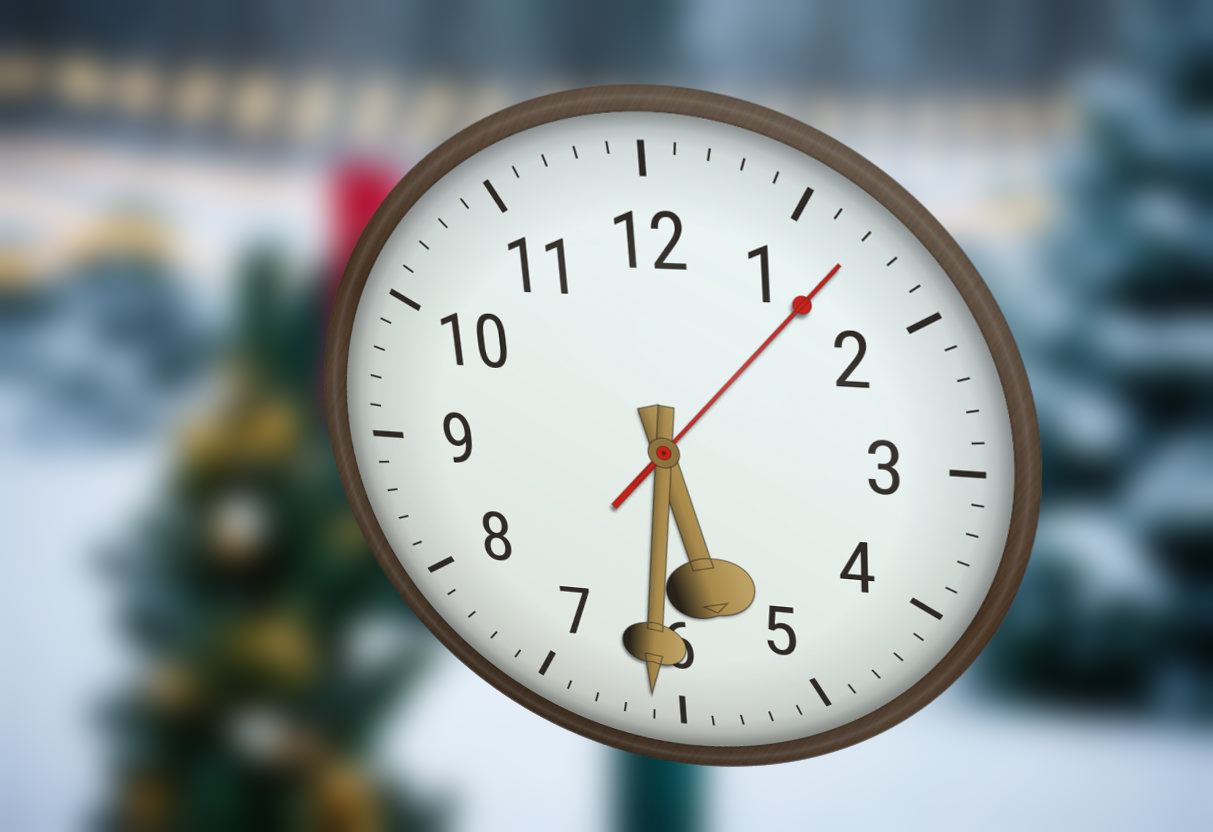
**5:31:07**
